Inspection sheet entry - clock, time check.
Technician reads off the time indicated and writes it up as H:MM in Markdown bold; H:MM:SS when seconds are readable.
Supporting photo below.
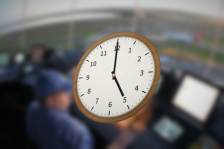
**5:00**
